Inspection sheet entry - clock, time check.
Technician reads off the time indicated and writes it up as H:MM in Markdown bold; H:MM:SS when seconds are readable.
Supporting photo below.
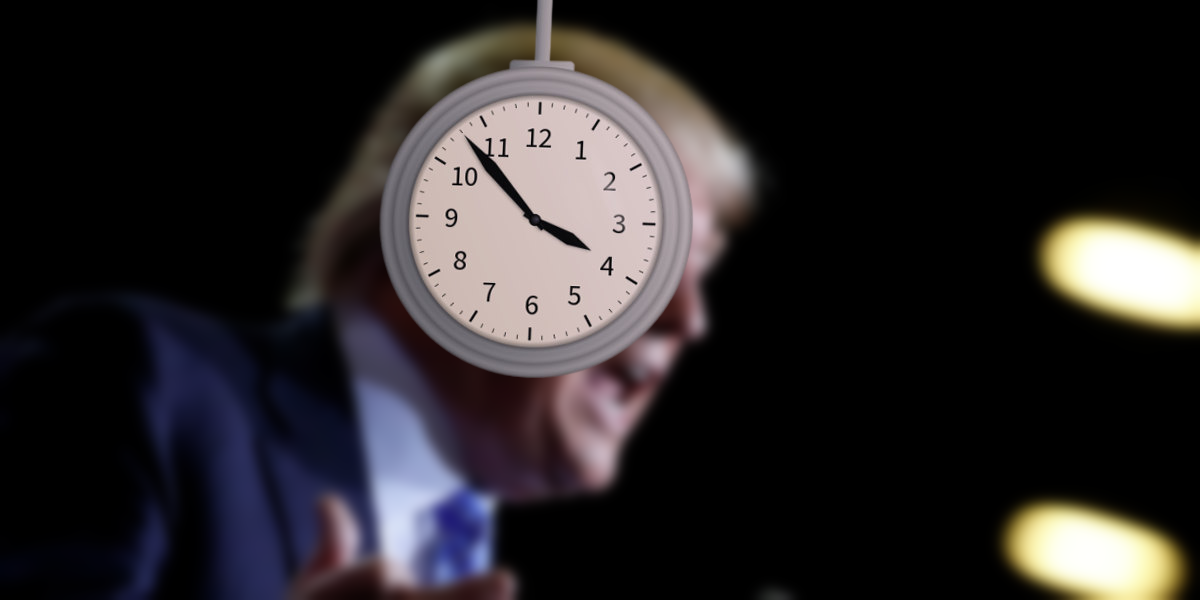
**3:53**
